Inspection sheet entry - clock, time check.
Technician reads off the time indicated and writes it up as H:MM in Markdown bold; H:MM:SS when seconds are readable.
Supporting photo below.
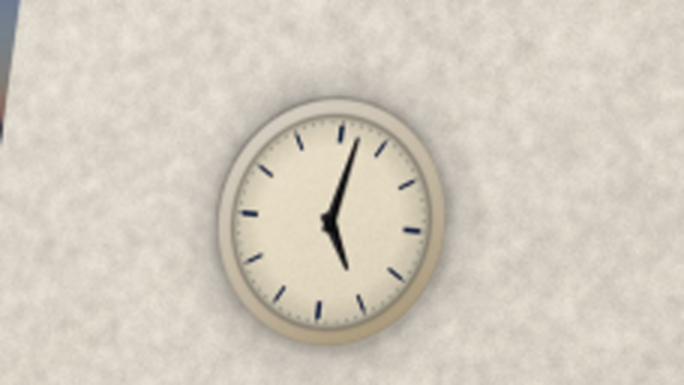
**5:02**
